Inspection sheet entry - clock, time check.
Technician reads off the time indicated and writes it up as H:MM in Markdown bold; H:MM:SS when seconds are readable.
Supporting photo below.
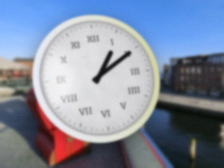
**1:10**
